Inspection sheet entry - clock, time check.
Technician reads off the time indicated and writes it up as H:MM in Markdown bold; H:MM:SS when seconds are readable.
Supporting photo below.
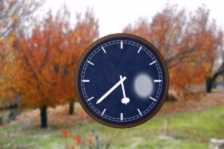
**5:38**
